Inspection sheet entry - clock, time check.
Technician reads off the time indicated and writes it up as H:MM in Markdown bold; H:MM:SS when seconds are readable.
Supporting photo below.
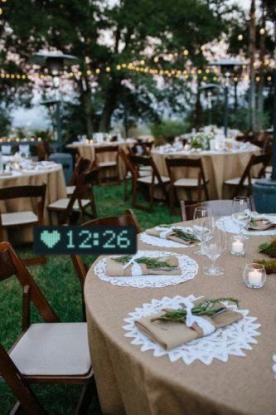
**12:26**
